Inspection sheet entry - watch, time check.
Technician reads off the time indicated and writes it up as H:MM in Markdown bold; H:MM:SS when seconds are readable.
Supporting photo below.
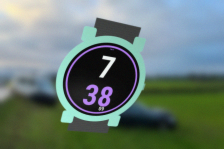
**7:38**
